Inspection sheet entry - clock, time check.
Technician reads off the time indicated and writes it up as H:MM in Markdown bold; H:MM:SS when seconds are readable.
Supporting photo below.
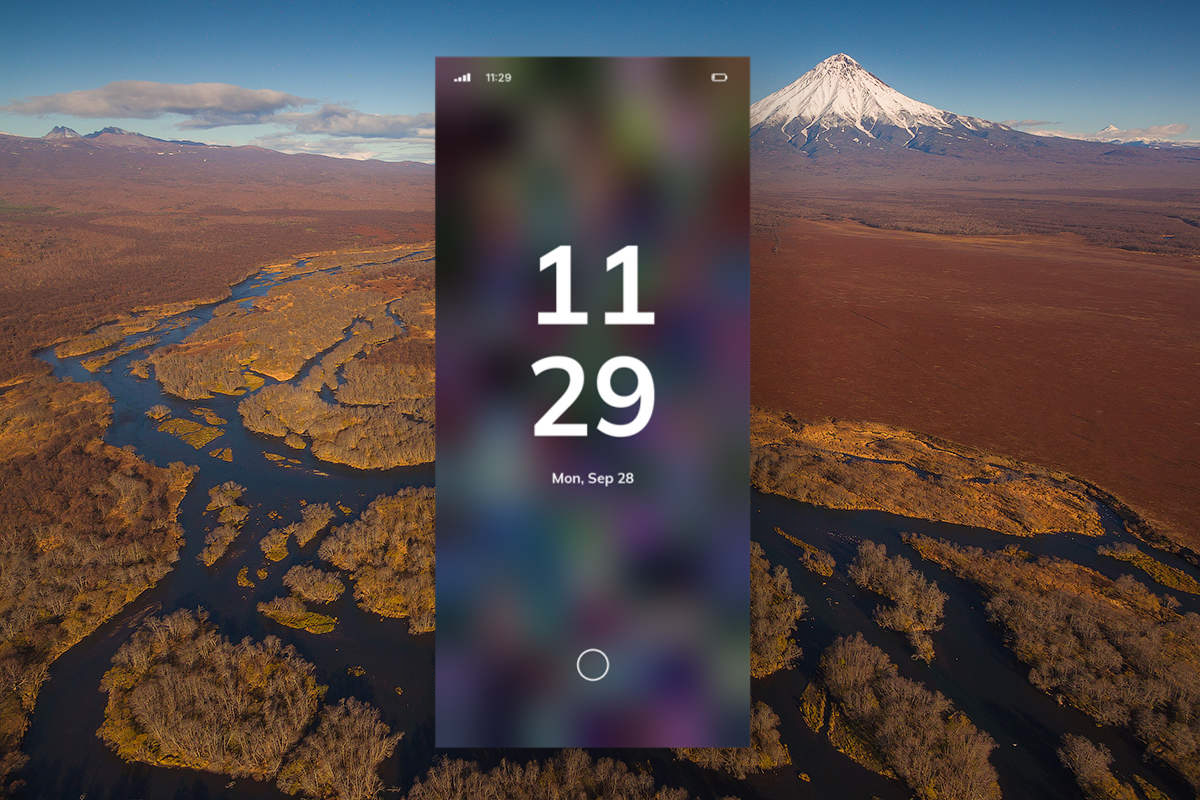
**11:29**
